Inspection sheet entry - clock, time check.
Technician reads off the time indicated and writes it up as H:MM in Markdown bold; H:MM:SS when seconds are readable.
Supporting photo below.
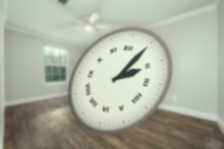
**2:05**
